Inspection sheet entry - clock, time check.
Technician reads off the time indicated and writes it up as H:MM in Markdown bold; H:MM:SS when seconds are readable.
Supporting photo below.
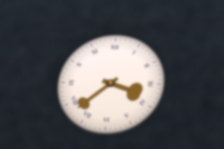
**3:38**
